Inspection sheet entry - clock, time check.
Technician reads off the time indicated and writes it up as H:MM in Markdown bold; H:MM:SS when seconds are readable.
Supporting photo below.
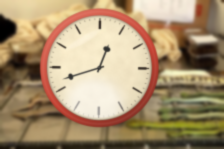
**12:42**
